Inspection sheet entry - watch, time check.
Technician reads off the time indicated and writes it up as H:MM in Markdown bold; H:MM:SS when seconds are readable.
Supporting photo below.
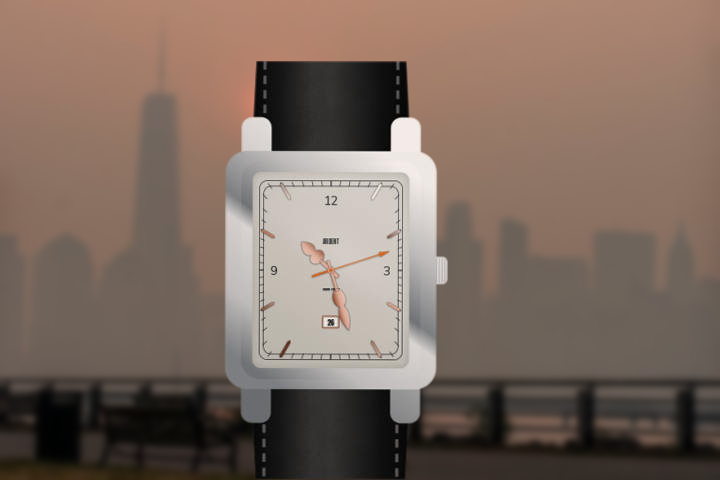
**10:27:12**
